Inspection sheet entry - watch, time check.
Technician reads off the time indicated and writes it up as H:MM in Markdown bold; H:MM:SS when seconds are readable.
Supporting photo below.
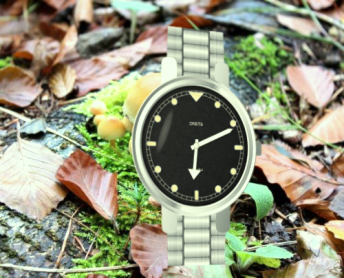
**6:11**
